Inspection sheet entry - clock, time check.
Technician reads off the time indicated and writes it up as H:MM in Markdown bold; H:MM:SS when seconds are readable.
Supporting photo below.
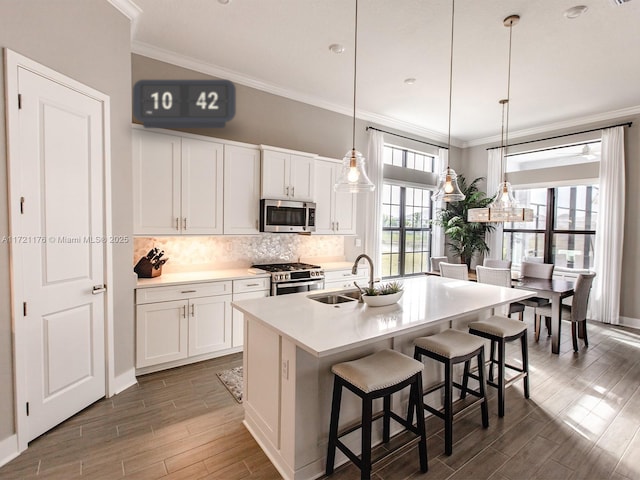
**10:42**
